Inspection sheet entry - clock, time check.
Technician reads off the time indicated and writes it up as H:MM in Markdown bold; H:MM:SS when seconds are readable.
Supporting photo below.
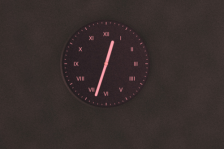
**12:33**
